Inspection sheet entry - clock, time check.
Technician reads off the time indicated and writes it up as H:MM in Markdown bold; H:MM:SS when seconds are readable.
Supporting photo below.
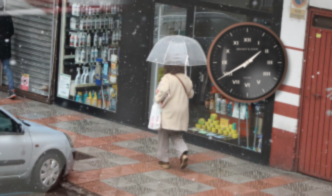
**1:40**
